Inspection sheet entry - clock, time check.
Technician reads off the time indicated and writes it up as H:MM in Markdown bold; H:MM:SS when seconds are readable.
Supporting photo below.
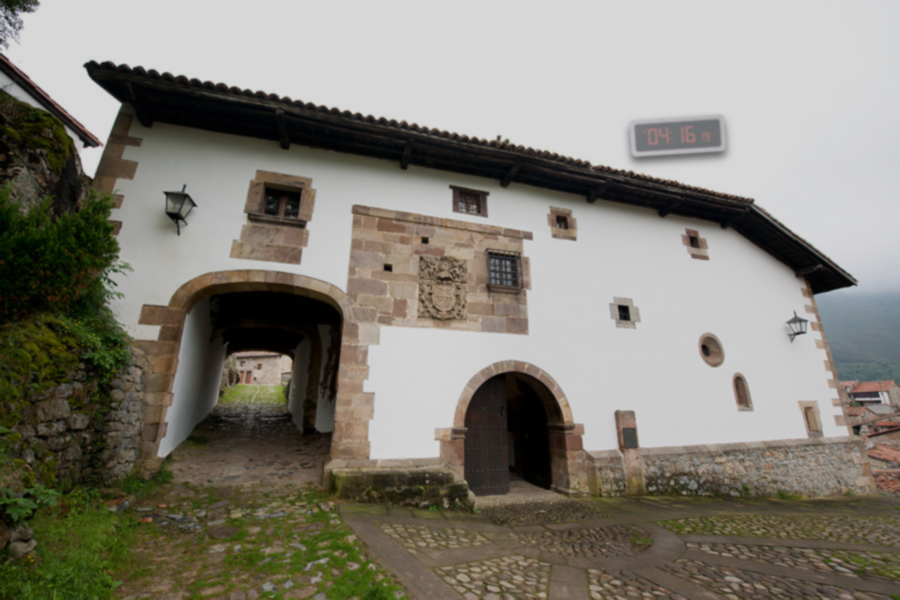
**4:16**
